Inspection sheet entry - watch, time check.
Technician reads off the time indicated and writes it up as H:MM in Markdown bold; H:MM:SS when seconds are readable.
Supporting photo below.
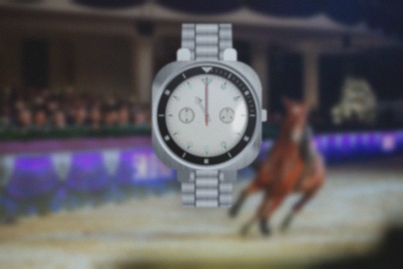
**11:00**
